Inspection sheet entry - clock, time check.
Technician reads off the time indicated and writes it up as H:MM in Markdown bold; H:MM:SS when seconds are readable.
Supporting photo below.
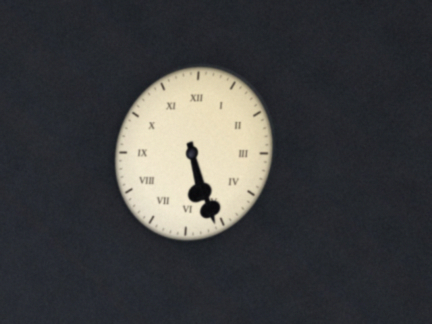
**5:26**
